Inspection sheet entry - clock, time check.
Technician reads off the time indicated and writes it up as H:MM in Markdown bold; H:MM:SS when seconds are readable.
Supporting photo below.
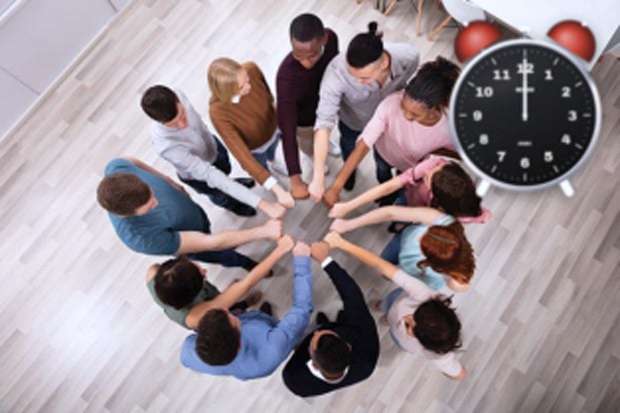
**12:00**
